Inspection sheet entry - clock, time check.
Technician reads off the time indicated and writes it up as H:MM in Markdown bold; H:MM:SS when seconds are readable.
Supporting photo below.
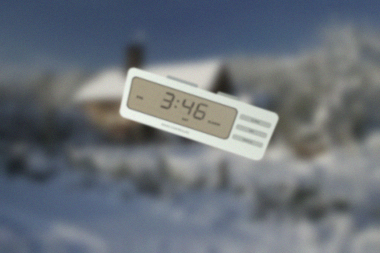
**3:46**
